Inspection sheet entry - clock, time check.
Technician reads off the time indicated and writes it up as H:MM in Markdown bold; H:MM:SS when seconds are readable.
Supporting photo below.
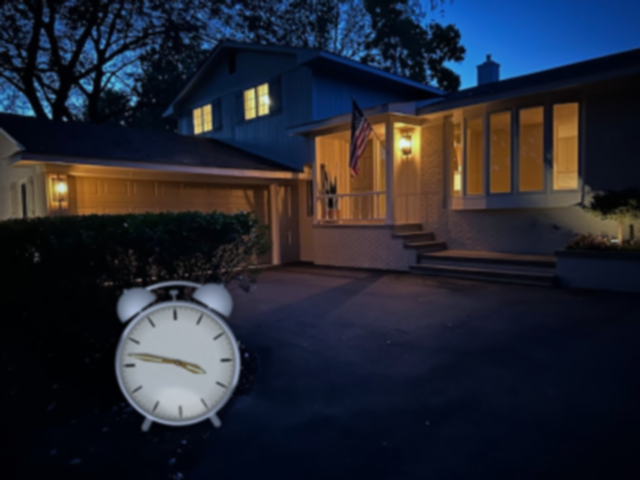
**3:47**
